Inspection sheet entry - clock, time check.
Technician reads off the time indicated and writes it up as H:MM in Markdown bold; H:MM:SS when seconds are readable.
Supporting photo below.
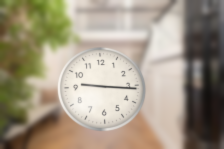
**9:16**
